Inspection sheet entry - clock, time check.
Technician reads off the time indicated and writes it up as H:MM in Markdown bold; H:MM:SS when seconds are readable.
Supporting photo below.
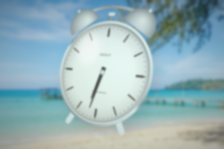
**6:32**
